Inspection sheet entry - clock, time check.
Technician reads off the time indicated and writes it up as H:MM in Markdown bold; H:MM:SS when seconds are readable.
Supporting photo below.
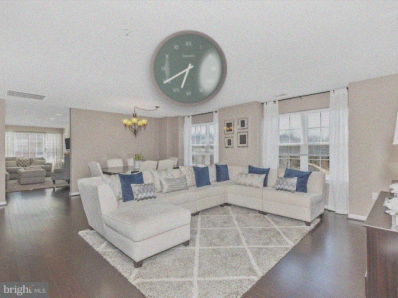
**6:40**
